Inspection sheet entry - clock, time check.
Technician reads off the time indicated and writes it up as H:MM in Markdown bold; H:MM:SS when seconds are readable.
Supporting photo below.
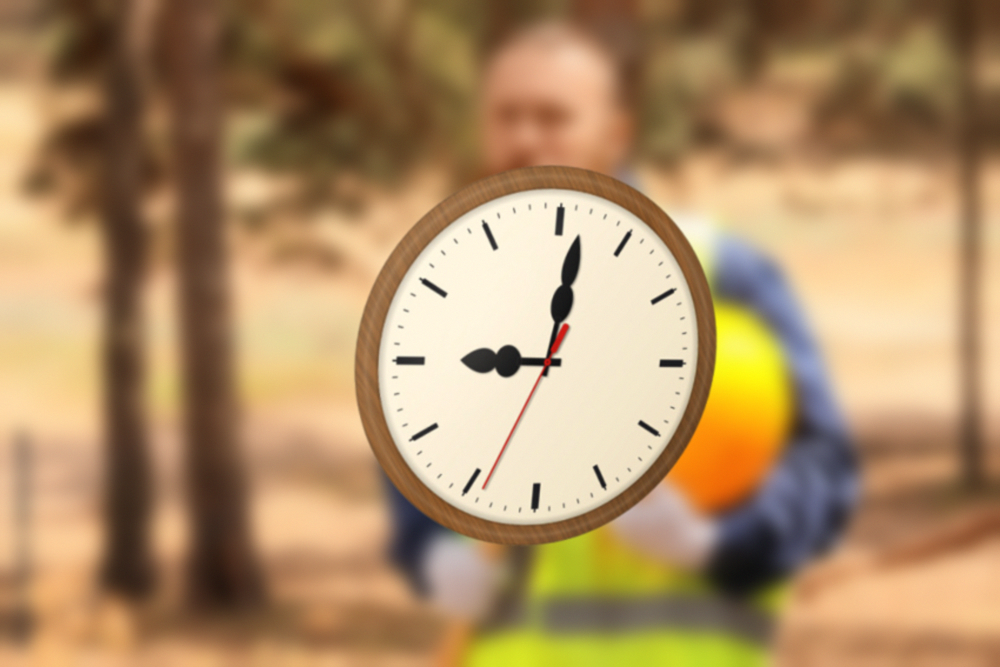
**9:01:34**
